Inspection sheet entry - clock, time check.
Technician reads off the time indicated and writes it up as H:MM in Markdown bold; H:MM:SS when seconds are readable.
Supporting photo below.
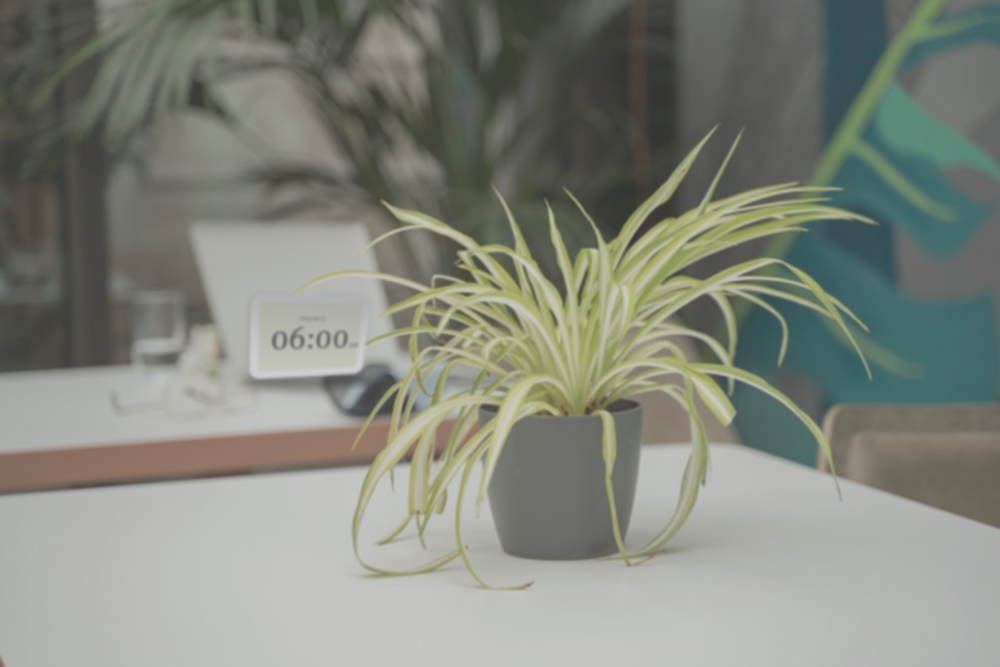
**6:00**
